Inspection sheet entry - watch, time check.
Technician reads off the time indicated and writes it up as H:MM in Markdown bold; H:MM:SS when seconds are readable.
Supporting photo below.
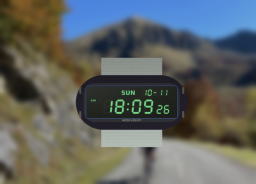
**18:09:26**
